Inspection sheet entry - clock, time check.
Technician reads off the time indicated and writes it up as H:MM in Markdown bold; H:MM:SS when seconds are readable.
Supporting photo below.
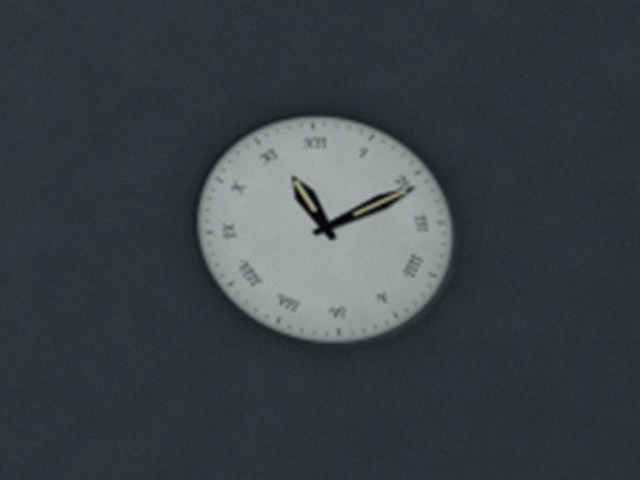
**11:11**
